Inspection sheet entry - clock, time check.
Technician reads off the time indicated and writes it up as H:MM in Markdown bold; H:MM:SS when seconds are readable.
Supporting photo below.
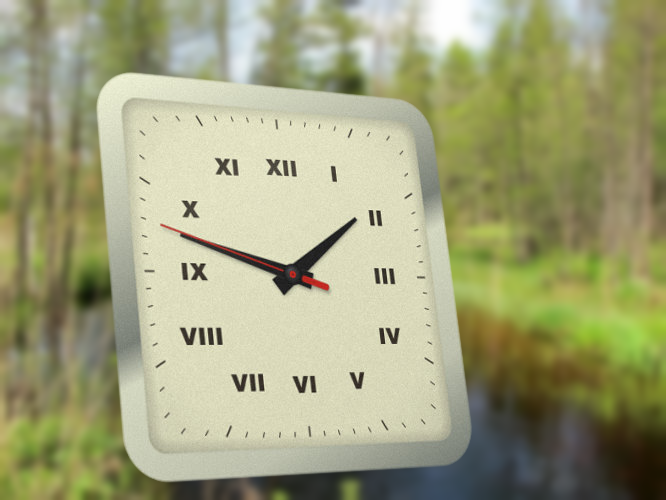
**1:47:48**
